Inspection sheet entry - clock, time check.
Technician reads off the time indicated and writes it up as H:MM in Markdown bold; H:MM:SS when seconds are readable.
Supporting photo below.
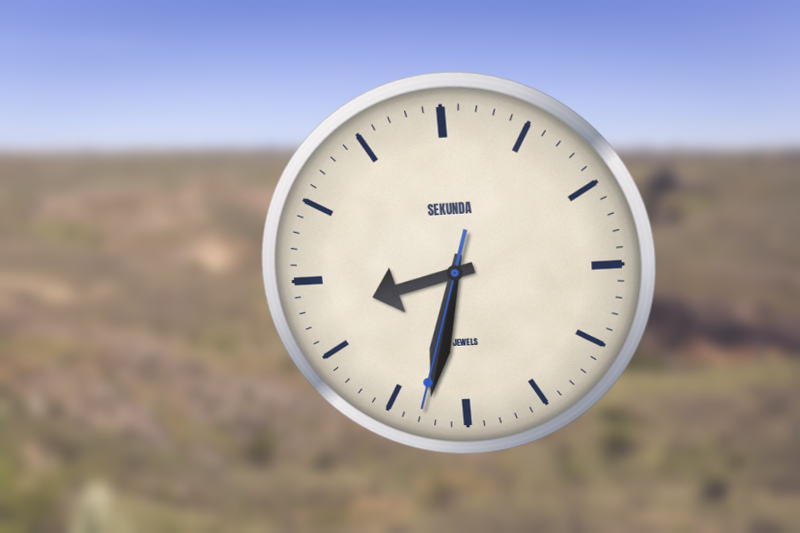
**8:32:33**
